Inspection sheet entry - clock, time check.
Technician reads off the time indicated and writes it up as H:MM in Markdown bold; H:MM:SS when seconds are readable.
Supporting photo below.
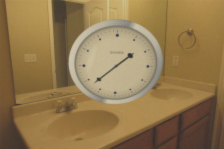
**1:38**
